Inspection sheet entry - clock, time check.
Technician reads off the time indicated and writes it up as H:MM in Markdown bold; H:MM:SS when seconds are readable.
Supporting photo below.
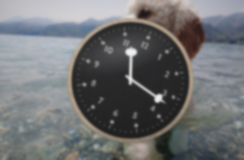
**11:17**
